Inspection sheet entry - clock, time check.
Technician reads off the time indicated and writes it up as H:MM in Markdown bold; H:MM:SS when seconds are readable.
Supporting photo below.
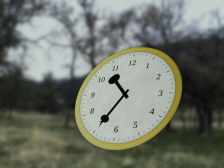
**10:35**
